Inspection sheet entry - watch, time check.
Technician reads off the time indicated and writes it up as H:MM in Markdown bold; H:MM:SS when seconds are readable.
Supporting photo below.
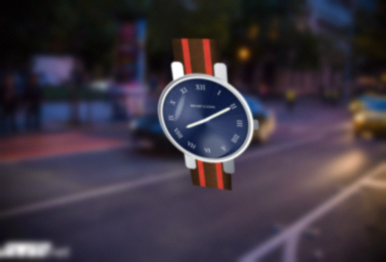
**8:10**
